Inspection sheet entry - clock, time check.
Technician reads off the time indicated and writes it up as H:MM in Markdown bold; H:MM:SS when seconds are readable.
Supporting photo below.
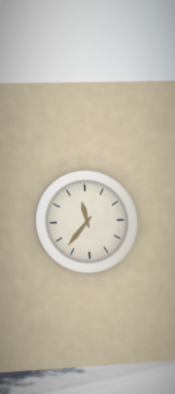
**11:37**
